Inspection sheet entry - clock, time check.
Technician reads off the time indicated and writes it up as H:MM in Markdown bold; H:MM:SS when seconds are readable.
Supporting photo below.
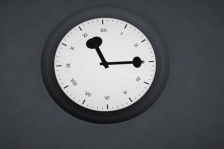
**11:15**
